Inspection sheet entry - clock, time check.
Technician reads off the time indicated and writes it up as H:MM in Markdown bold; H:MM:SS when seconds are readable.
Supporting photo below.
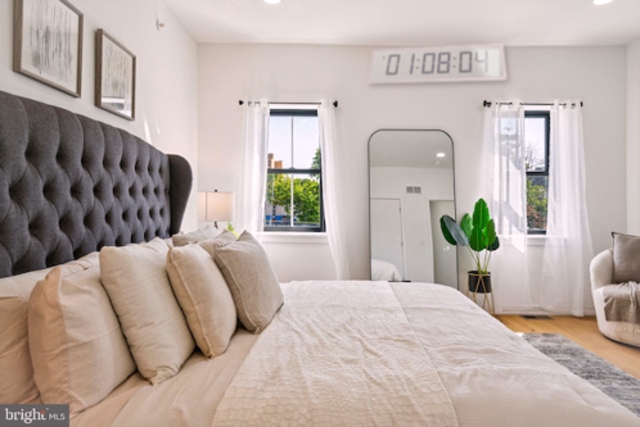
**1:08:04**
